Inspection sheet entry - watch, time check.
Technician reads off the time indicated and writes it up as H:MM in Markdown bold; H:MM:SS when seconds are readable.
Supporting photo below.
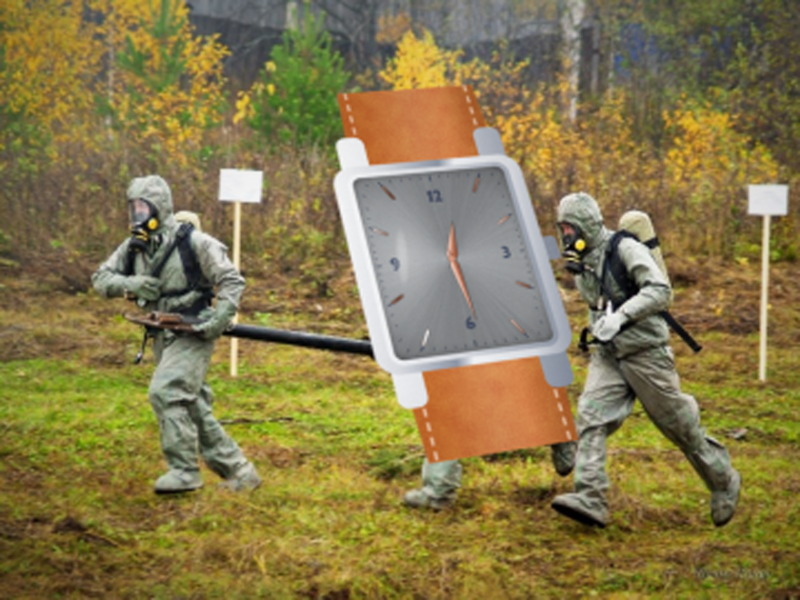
**12:29**
